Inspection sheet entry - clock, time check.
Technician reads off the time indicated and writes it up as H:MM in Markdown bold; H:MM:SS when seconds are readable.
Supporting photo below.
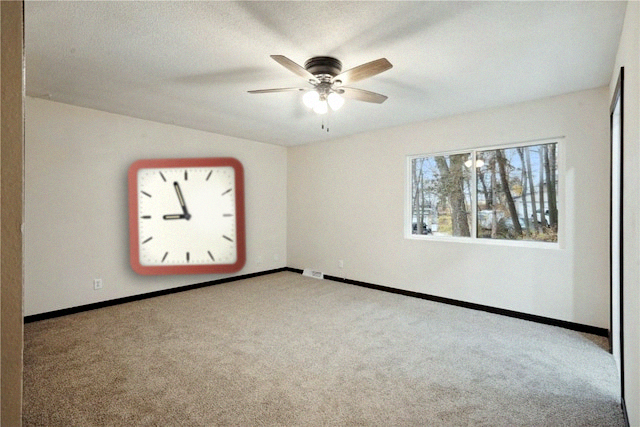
**8:57**
